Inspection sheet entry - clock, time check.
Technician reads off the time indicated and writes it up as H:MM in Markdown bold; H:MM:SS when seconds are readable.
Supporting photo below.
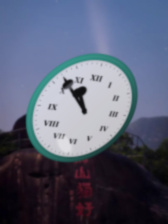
**10:52**
